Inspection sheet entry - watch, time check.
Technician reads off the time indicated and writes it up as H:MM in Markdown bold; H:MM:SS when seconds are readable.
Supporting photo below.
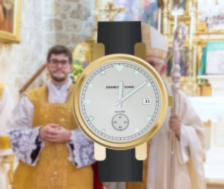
**12:09**
